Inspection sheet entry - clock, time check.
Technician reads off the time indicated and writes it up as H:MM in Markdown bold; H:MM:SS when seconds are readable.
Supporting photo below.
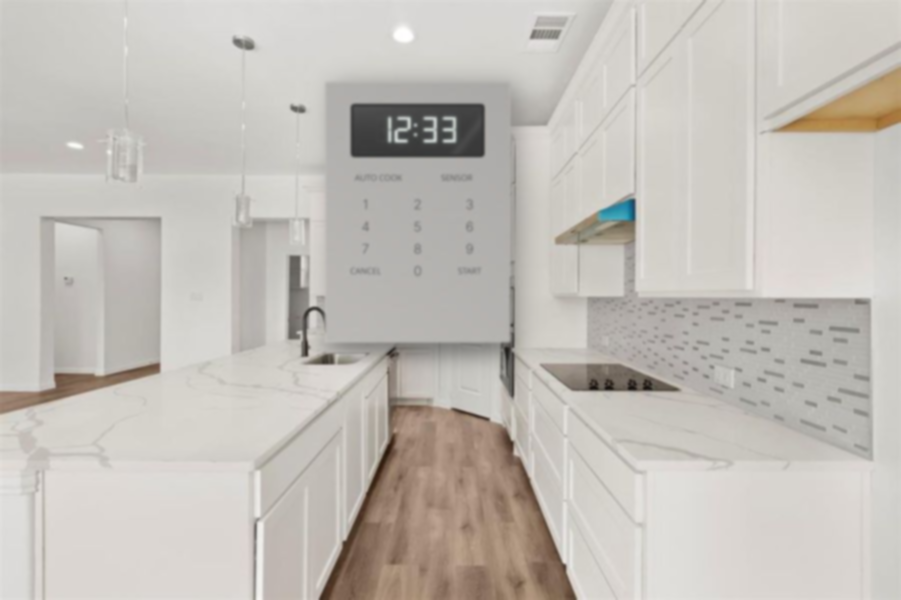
**12:33**
